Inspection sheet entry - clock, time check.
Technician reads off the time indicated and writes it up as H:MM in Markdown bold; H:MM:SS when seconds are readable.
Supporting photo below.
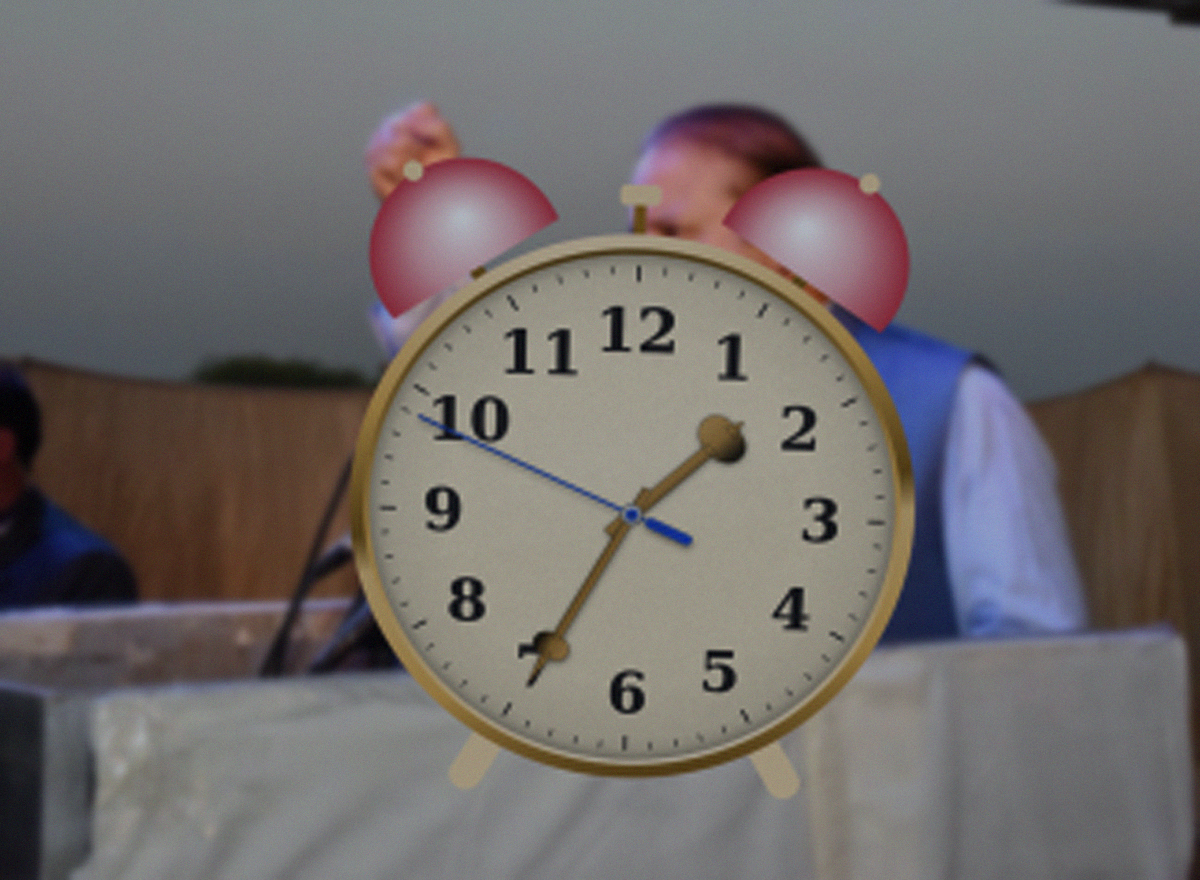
**1:34:49**
